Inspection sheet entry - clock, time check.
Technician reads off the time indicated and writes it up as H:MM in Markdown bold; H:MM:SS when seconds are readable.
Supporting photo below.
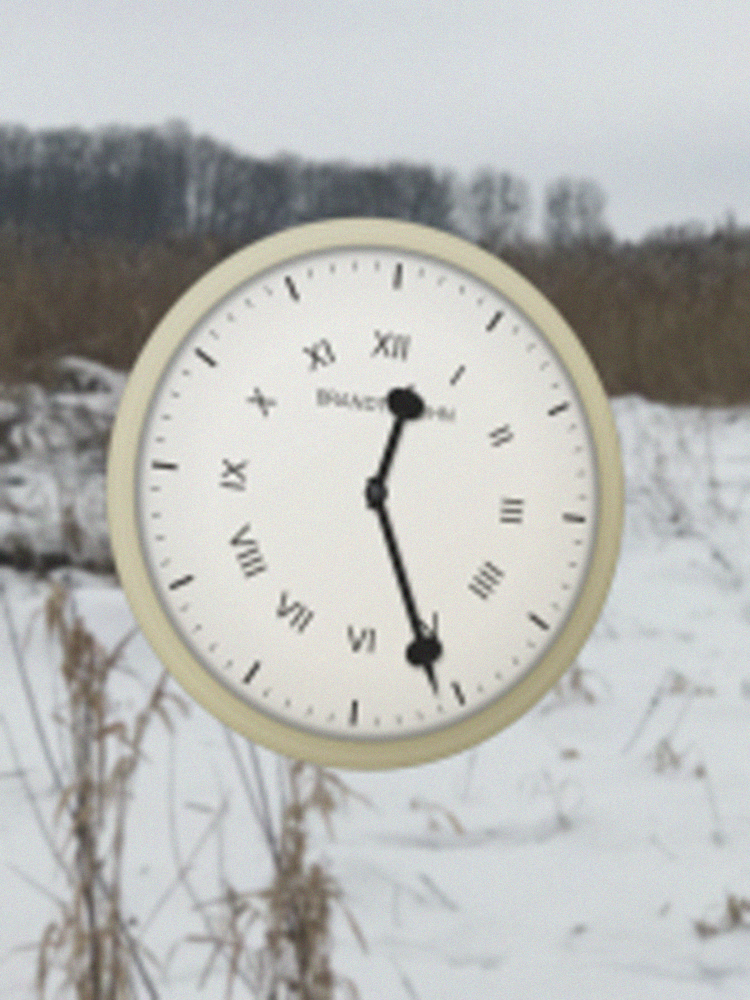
**12:26**
